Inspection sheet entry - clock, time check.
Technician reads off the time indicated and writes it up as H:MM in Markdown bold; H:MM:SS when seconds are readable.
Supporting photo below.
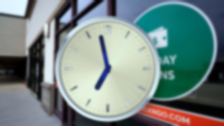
**6:58**
